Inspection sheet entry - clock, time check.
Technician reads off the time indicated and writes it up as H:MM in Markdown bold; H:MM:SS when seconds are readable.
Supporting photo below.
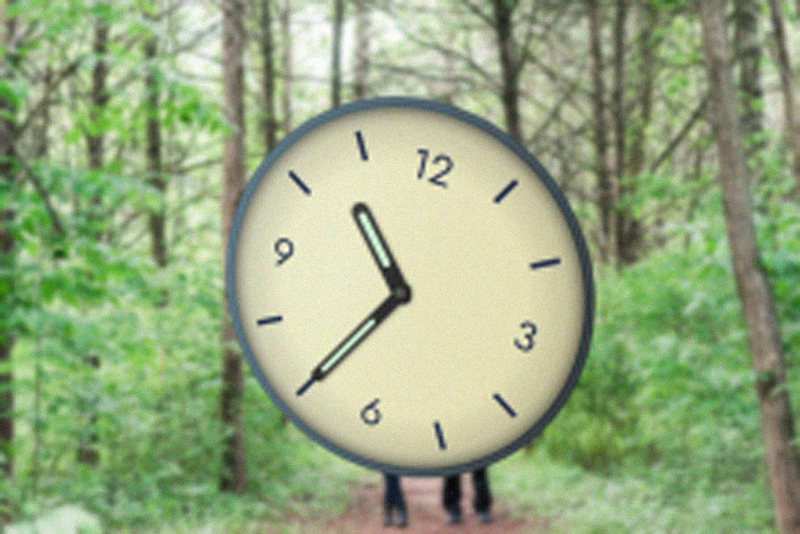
**10:35**
